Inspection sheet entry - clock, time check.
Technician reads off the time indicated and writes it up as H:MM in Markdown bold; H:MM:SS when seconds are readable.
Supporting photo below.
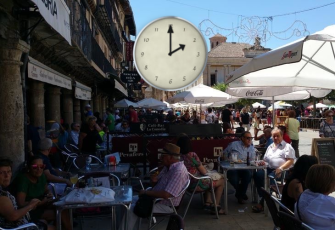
**2:00**
